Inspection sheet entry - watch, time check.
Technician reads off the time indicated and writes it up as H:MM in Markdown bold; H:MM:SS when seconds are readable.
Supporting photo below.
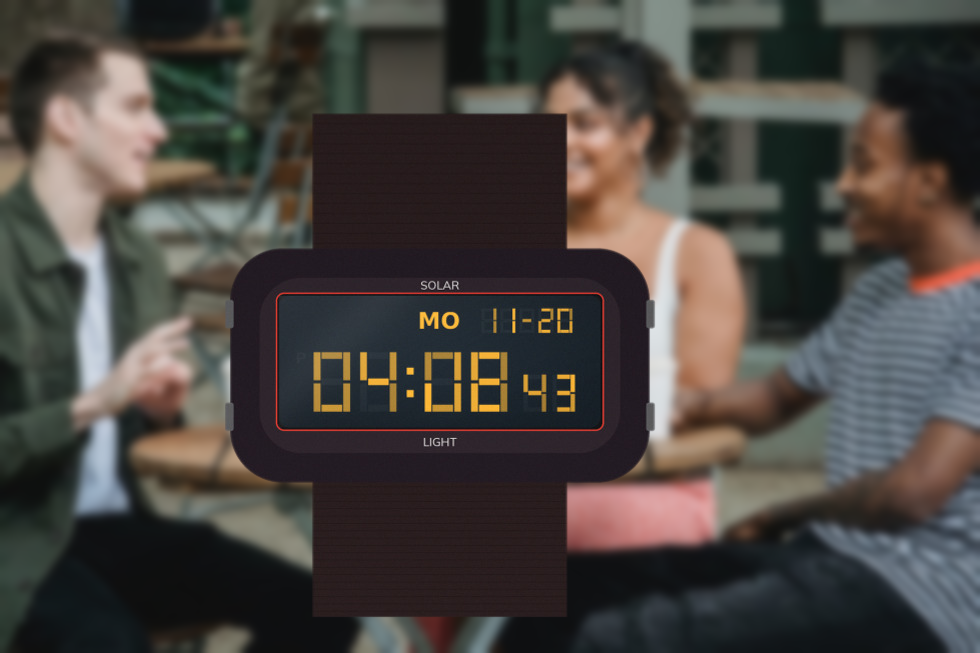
**4:08:43**
